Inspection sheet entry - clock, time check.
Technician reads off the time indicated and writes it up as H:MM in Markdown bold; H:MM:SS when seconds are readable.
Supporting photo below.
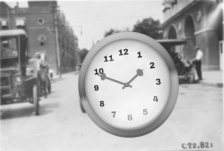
**1:49**
